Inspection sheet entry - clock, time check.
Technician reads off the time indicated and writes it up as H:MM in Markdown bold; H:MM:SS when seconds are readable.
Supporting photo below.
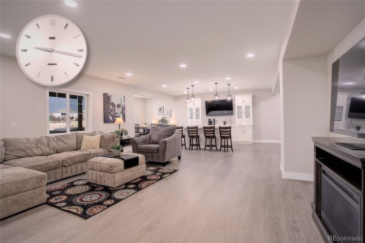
**9:17**
